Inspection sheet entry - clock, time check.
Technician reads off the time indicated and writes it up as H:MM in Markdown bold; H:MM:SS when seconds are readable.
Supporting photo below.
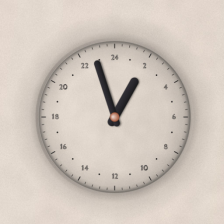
**1:57**
